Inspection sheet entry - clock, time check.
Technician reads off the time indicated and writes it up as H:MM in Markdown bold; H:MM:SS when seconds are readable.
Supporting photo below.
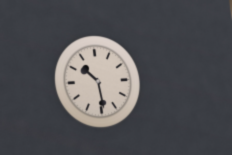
**10:29**
